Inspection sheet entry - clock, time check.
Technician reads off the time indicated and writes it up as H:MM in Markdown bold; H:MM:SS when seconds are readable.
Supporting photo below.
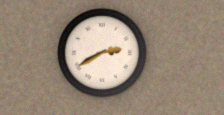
**2:40**
